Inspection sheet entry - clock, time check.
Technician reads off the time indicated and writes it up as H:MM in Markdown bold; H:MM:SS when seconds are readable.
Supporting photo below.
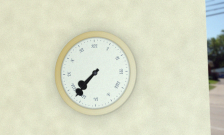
**7:37**
